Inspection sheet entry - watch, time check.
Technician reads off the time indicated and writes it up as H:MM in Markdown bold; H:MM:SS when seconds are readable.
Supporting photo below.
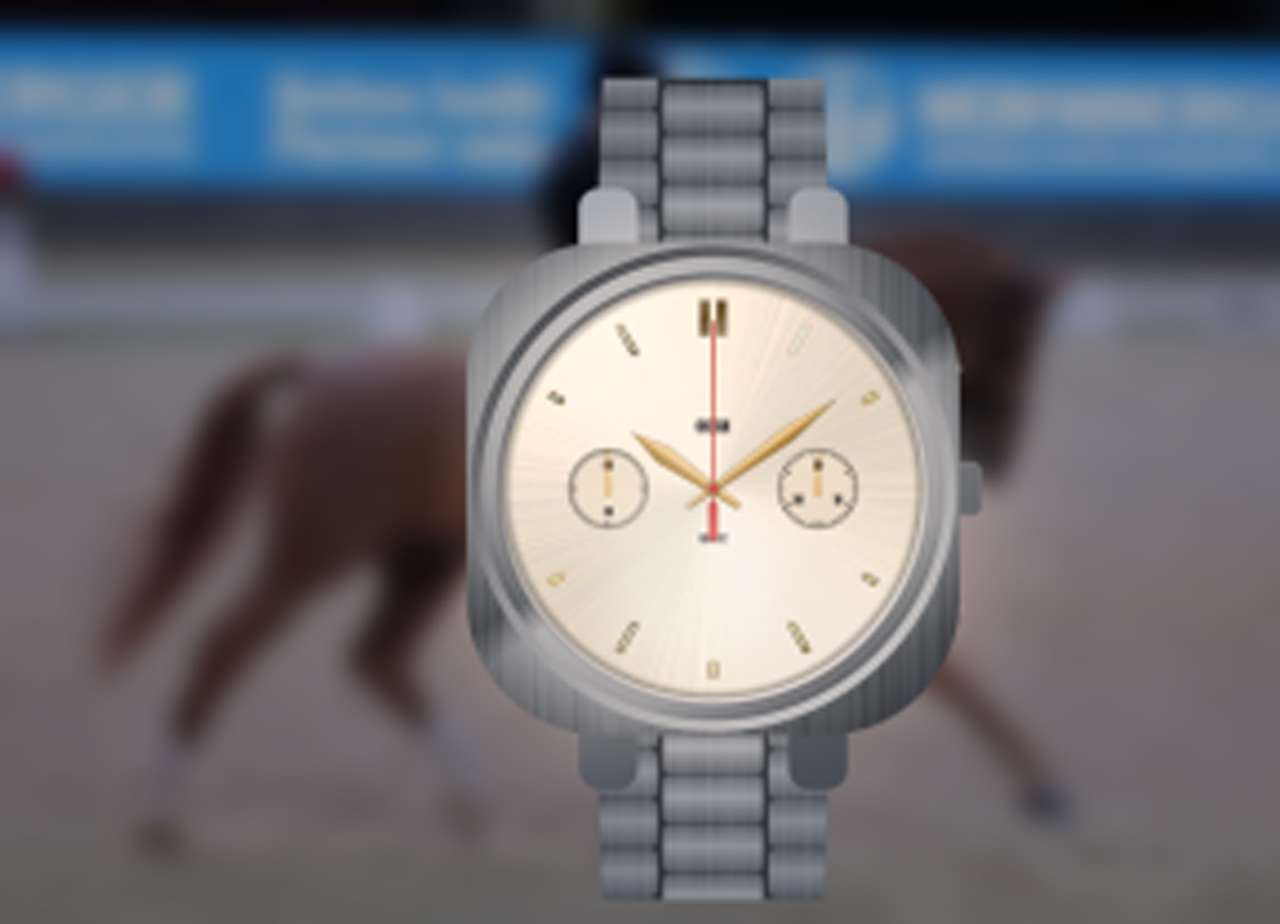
**10:09**
